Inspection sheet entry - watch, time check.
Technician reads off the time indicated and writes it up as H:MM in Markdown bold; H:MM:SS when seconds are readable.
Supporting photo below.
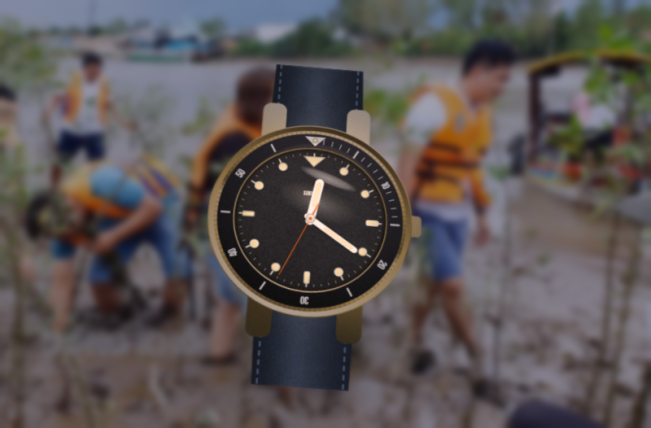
**12:20:34**
